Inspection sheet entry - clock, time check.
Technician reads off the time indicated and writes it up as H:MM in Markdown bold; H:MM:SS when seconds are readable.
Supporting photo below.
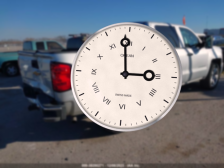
**2:59**
